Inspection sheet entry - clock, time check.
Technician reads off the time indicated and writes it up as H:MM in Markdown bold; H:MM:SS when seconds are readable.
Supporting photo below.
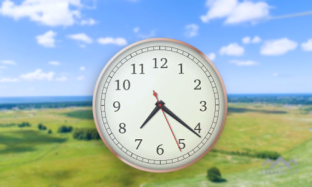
**7:21:26**
